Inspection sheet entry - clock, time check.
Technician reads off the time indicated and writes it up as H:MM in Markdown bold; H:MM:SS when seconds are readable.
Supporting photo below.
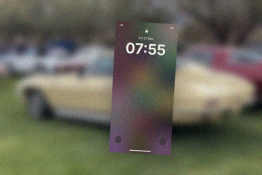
**7:55**
